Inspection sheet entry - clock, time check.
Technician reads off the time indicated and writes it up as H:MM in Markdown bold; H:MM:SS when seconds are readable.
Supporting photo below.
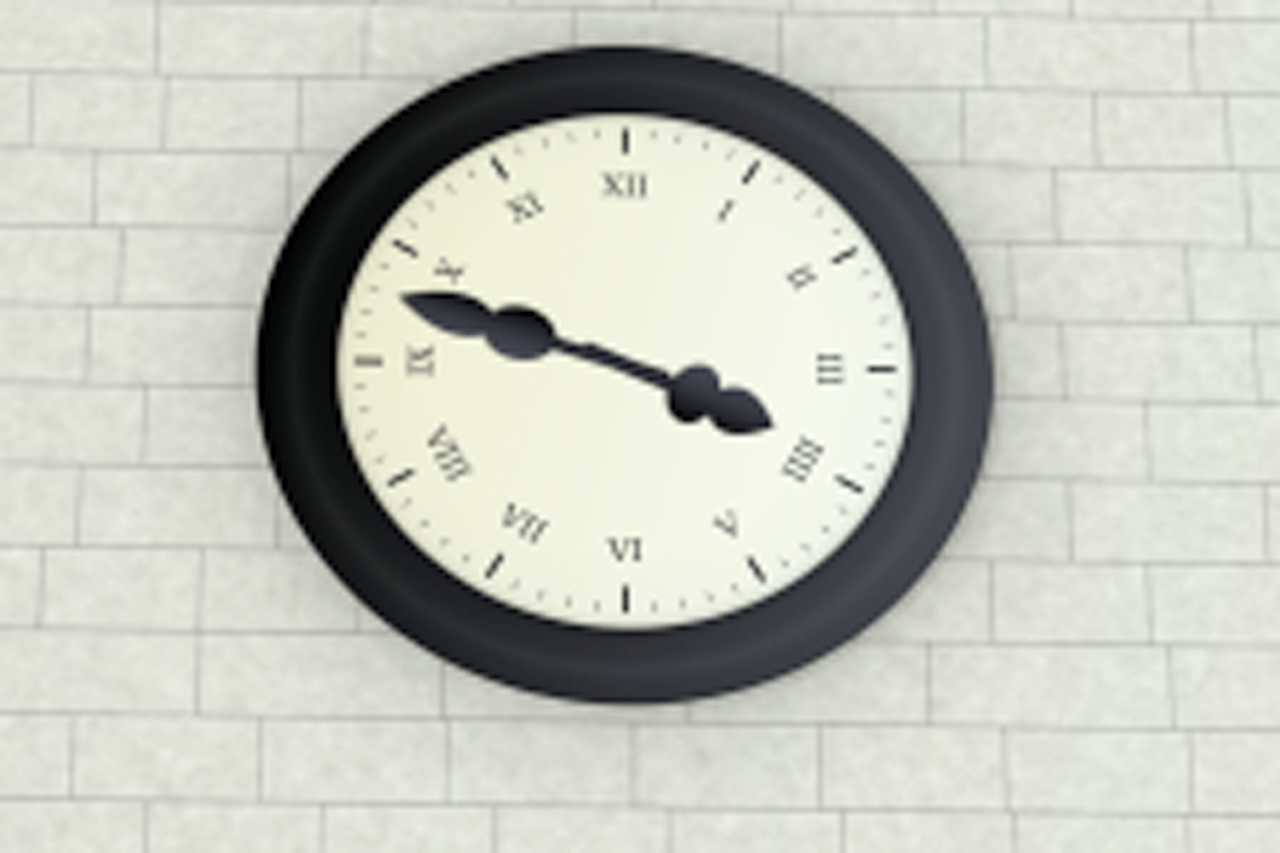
**3:48**
